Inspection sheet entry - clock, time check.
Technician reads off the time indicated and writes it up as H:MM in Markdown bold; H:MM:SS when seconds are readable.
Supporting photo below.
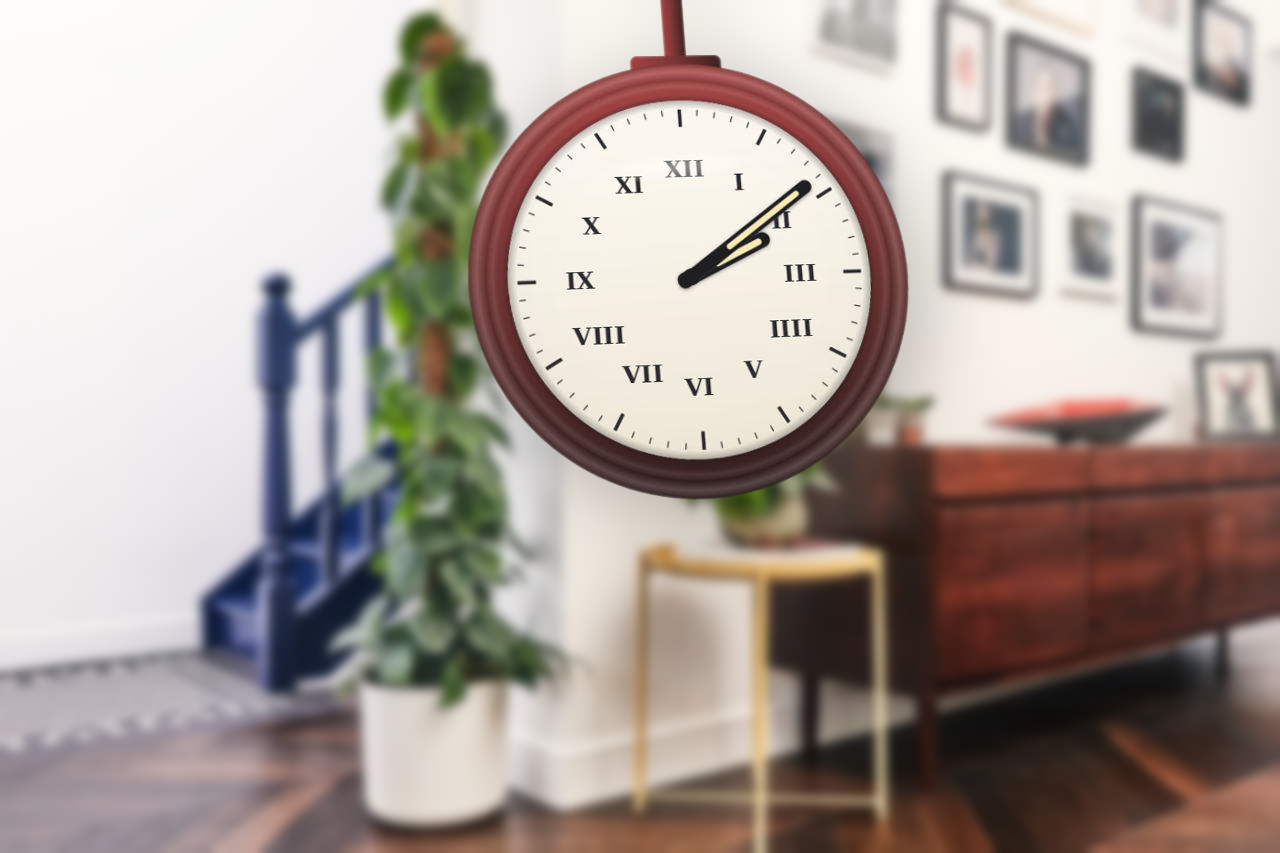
**2:09**
